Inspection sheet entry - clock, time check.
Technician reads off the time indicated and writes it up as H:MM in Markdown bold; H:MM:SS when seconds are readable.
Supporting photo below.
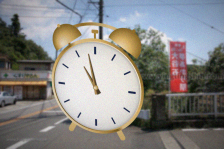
**10:58**
